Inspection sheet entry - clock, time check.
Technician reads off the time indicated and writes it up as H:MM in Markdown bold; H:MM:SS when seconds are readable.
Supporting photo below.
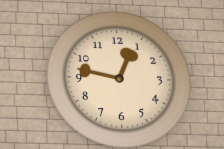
**12:47**
